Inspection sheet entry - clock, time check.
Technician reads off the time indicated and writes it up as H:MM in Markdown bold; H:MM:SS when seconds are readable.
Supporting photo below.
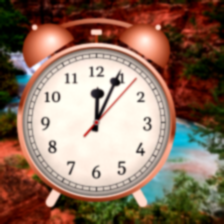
**12:04:07**
